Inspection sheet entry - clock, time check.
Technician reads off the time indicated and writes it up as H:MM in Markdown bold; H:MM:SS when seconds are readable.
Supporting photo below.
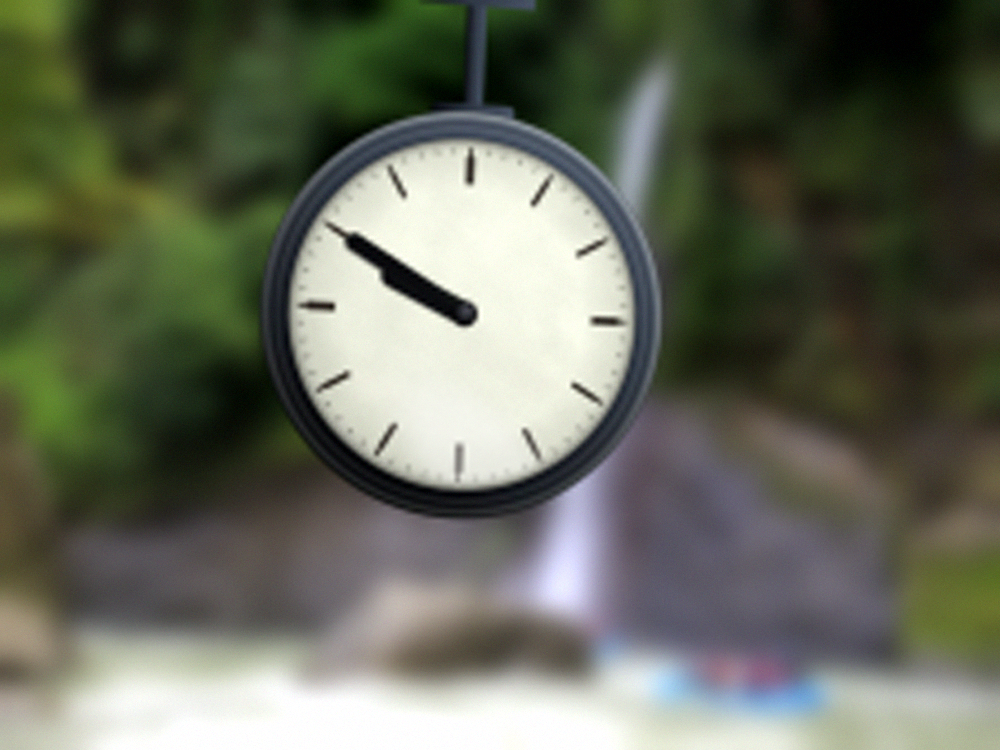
**9:50**
